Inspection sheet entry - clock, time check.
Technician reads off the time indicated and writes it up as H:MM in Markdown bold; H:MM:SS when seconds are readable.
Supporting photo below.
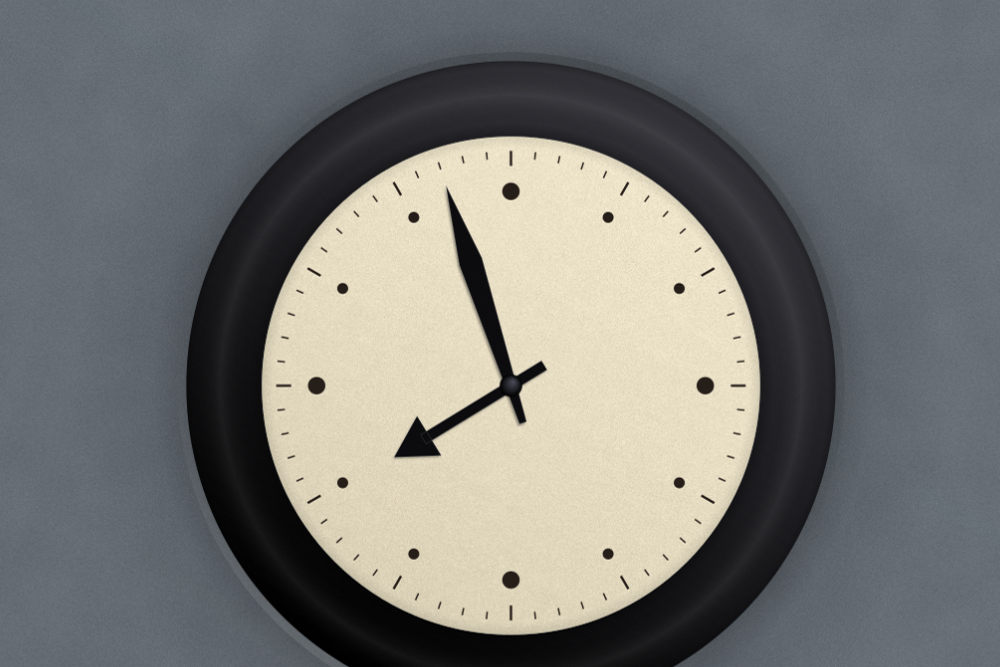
**7:57**
